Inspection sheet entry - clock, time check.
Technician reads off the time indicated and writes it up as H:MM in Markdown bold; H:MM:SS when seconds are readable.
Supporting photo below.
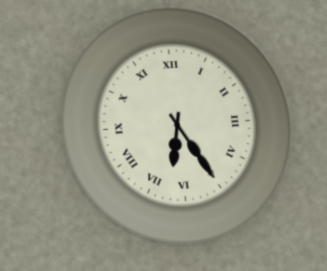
**6:25**
